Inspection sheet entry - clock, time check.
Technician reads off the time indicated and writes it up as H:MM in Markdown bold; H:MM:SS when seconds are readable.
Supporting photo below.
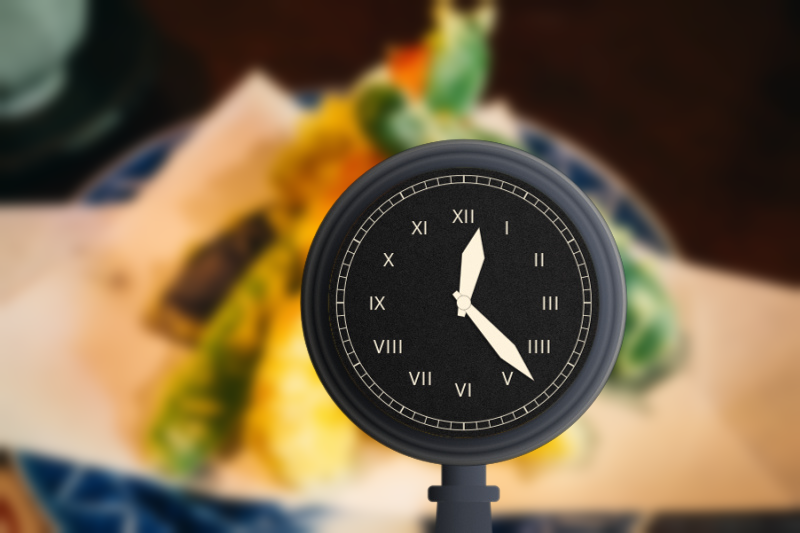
**12:23**
